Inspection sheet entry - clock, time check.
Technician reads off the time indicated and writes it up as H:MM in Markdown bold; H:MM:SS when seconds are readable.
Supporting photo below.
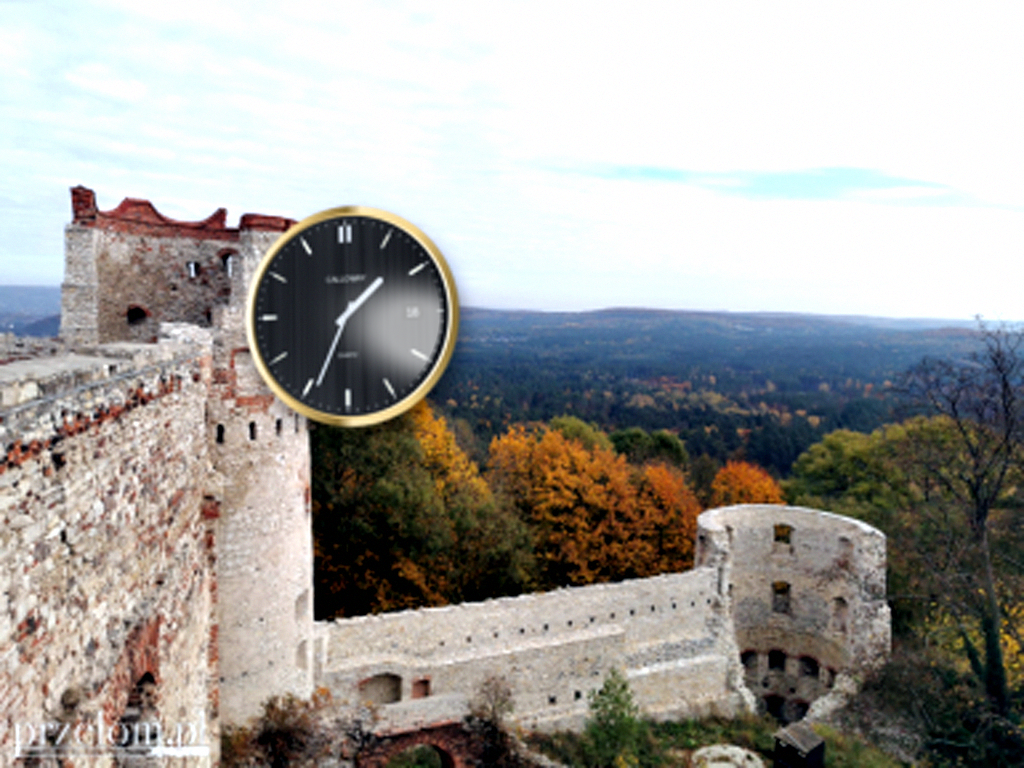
**1:34**
